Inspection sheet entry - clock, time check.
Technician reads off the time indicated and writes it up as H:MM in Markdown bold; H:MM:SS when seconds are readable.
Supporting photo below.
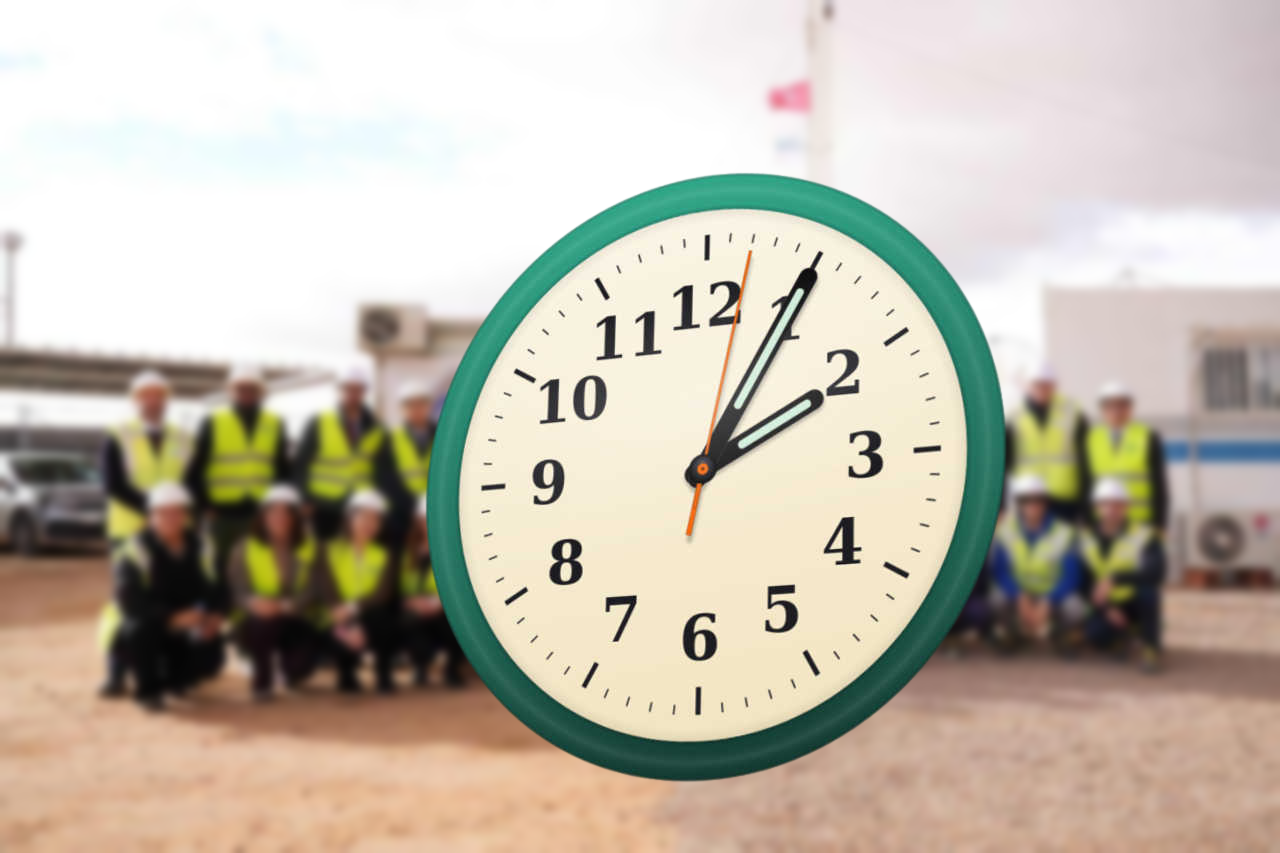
**2:05:02**
